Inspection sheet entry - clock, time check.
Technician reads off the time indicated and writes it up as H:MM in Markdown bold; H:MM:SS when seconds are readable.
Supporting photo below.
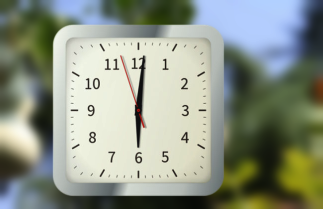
**6:00:57**
